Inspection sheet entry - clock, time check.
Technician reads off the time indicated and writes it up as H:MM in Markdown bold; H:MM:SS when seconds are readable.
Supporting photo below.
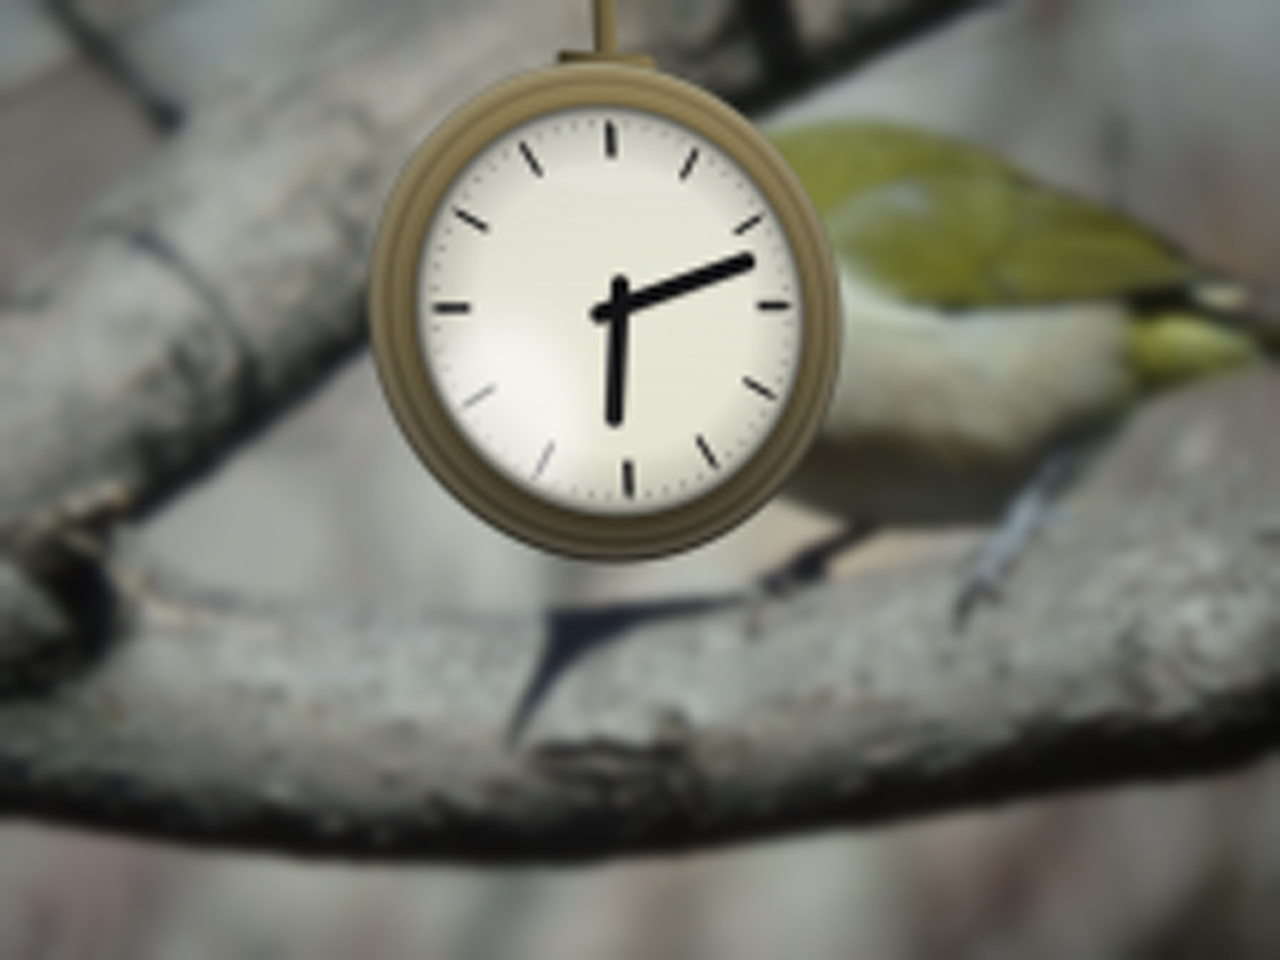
**6:12**
